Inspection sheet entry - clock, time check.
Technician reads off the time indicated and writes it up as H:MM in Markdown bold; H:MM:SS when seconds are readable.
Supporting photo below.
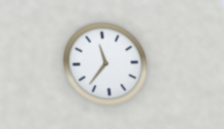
**11:37**
